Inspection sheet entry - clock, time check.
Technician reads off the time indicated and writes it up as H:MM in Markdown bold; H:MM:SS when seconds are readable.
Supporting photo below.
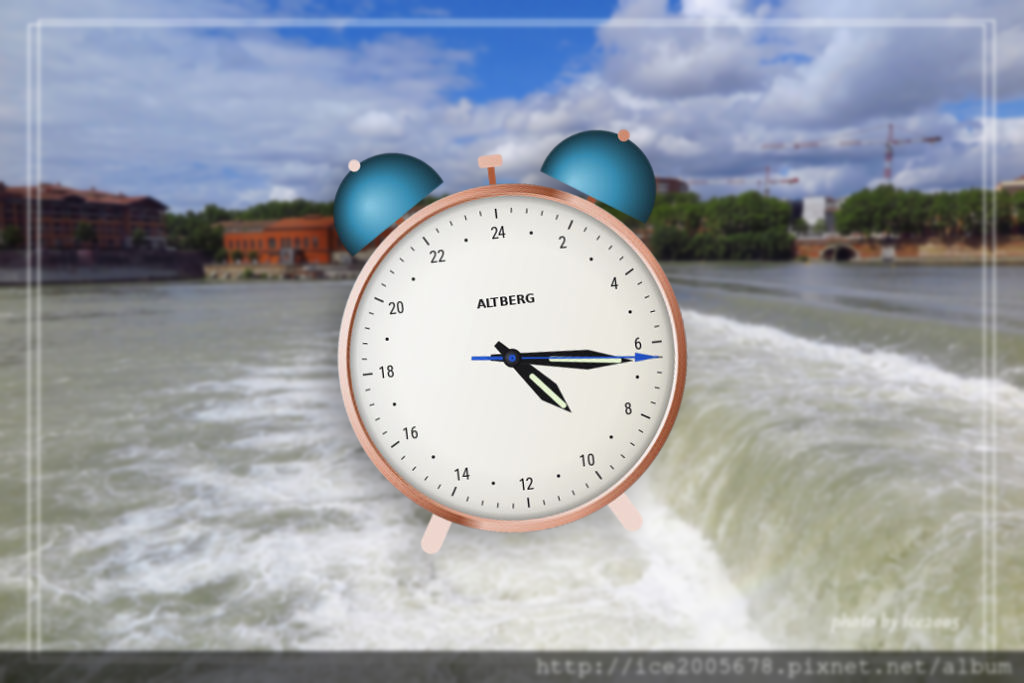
**9:16:16**
